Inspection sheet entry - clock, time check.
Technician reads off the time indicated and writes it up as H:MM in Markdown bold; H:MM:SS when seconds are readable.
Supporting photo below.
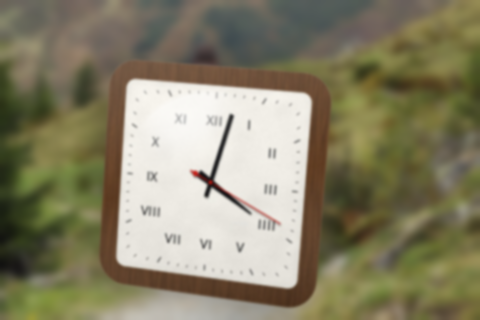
**4:02:19**
